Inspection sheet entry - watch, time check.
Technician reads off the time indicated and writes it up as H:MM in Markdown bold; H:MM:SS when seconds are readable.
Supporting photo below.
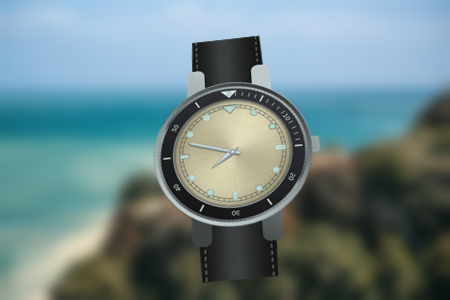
**7:48**
